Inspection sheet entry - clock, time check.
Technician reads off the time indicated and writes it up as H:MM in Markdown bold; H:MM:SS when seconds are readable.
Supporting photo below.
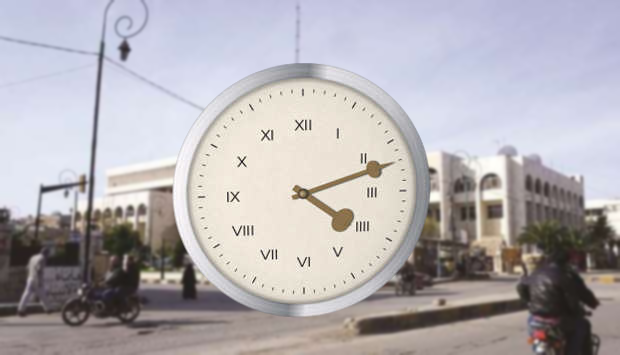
**4:12**
